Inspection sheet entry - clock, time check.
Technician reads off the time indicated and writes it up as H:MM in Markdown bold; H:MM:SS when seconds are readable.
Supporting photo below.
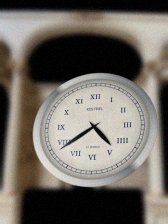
**4:39**
